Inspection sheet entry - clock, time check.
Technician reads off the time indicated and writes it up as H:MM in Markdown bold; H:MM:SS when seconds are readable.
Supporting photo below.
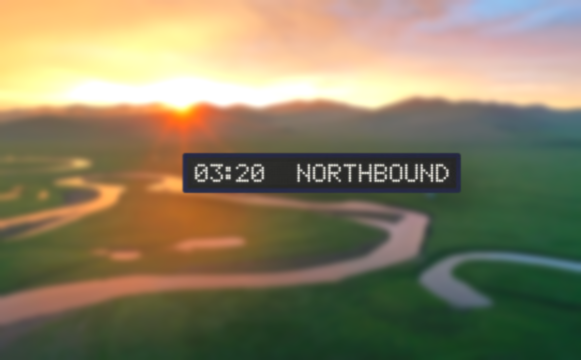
**3:20**
